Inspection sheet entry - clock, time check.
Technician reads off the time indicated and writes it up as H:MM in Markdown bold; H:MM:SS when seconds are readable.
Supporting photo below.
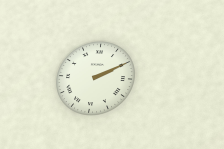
**2:10**
